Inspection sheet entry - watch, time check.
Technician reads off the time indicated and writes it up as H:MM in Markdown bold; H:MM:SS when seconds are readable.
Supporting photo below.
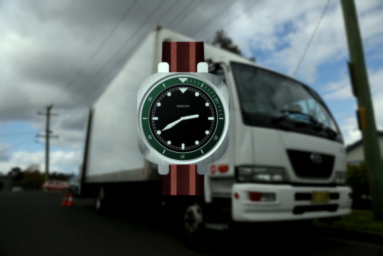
**2:40**
